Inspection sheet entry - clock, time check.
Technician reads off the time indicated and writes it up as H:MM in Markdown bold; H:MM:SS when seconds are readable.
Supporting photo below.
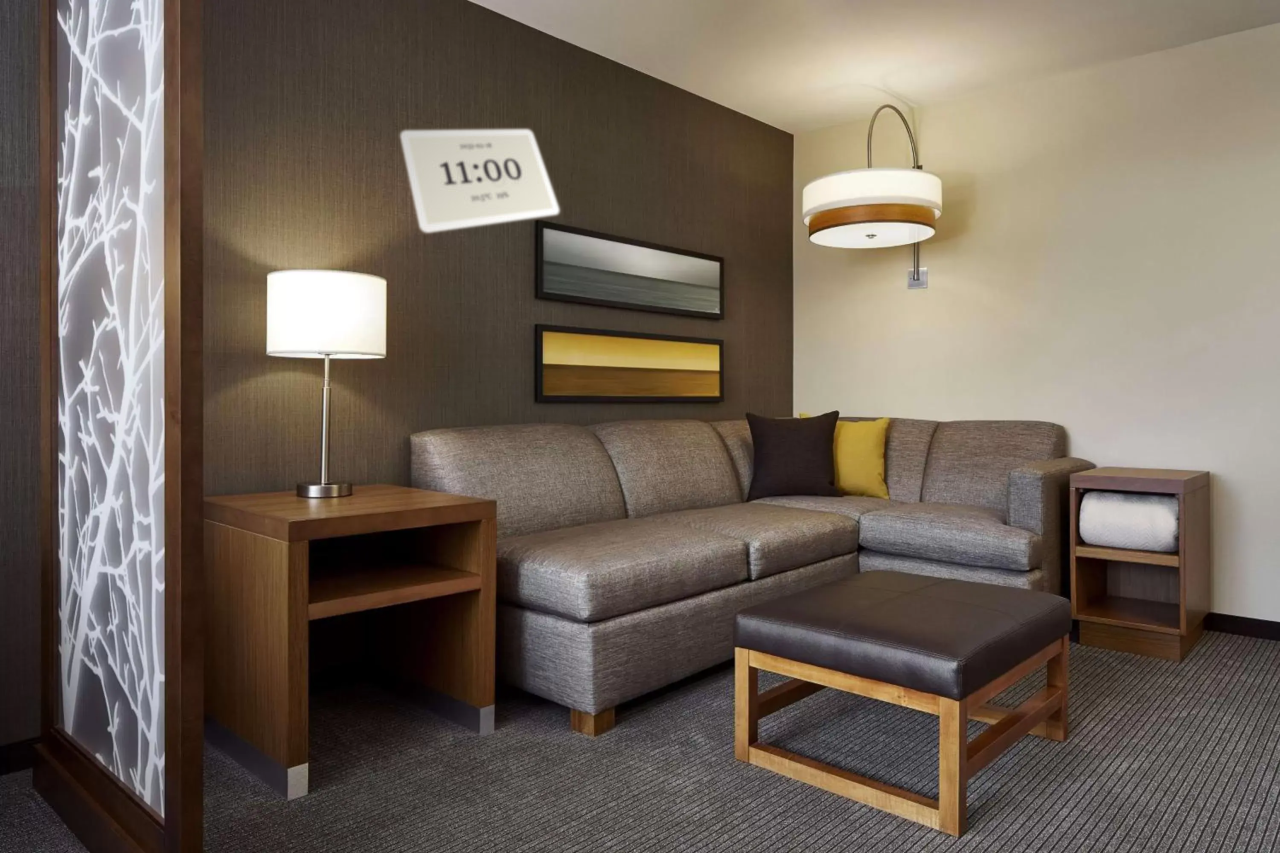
**11:00**
